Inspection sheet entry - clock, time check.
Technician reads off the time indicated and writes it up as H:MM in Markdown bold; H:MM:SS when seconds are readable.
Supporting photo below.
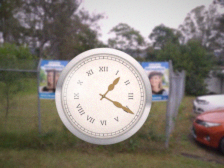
**1:20**
